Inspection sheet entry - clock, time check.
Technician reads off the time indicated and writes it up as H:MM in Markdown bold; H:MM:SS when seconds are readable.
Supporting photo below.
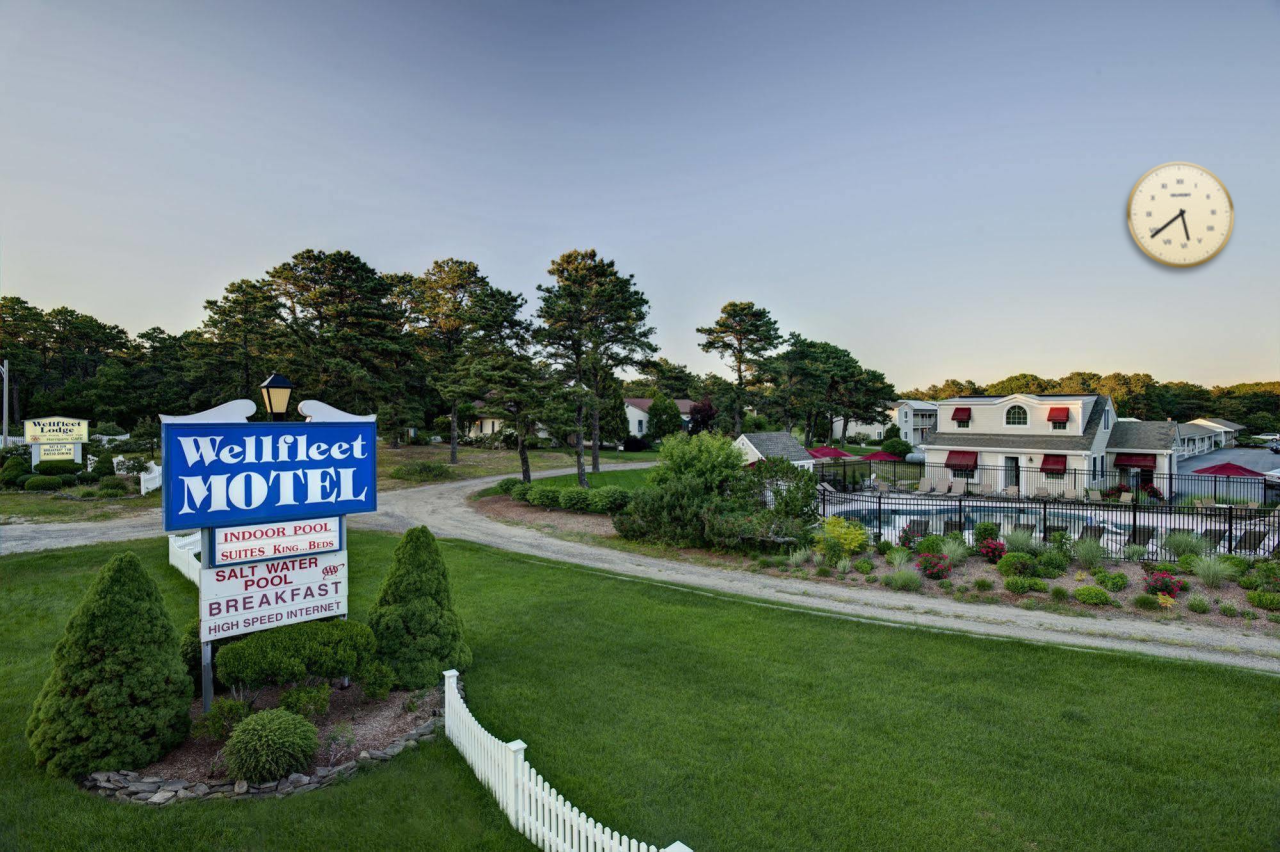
**5:39**
